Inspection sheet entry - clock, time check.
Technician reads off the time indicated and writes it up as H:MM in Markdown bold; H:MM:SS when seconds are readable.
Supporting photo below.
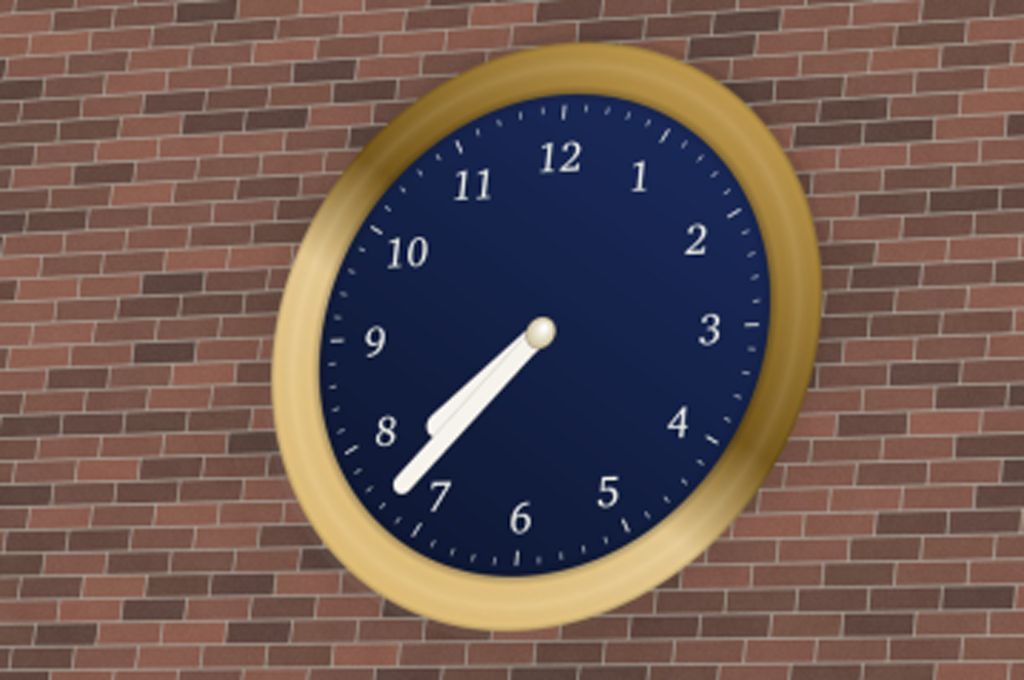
**7:37**
